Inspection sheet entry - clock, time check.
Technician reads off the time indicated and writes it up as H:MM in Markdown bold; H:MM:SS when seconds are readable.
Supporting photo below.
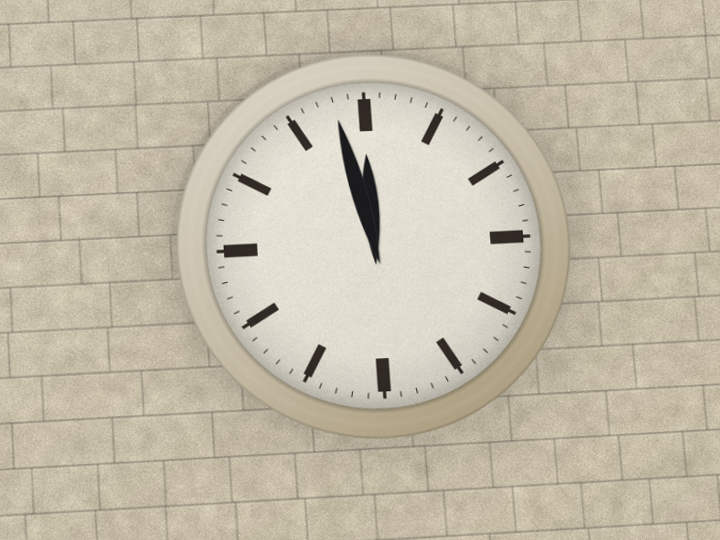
**11:58**
